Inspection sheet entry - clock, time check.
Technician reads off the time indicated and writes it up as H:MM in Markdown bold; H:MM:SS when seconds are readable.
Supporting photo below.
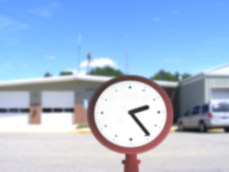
**2:24**
